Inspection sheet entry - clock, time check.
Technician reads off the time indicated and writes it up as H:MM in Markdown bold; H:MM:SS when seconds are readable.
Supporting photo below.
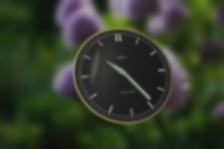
**10:24**
